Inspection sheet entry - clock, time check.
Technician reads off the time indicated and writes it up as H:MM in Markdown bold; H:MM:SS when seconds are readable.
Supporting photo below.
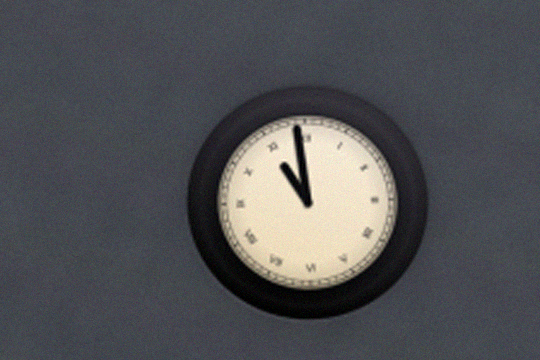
**10:59**
